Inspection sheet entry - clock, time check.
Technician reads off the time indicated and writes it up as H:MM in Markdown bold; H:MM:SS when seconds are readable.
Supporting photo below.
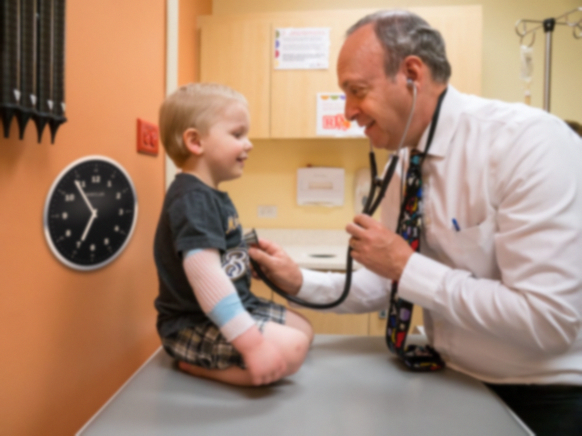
**6:54**
